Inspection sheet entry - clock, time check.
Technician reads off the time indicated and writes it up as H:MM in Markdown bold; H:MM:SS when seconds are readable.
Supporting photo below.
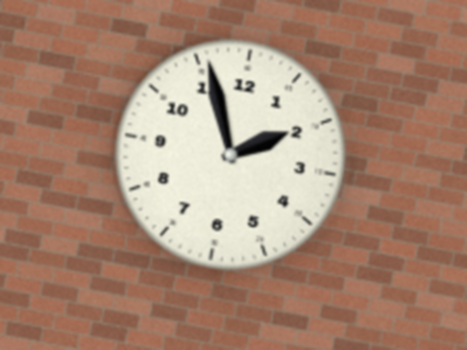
**1:56**
